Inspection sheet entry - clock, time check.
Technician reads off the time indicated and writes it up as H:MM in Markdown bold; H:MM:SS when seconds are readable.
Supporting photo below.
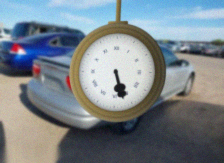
**5:27**
